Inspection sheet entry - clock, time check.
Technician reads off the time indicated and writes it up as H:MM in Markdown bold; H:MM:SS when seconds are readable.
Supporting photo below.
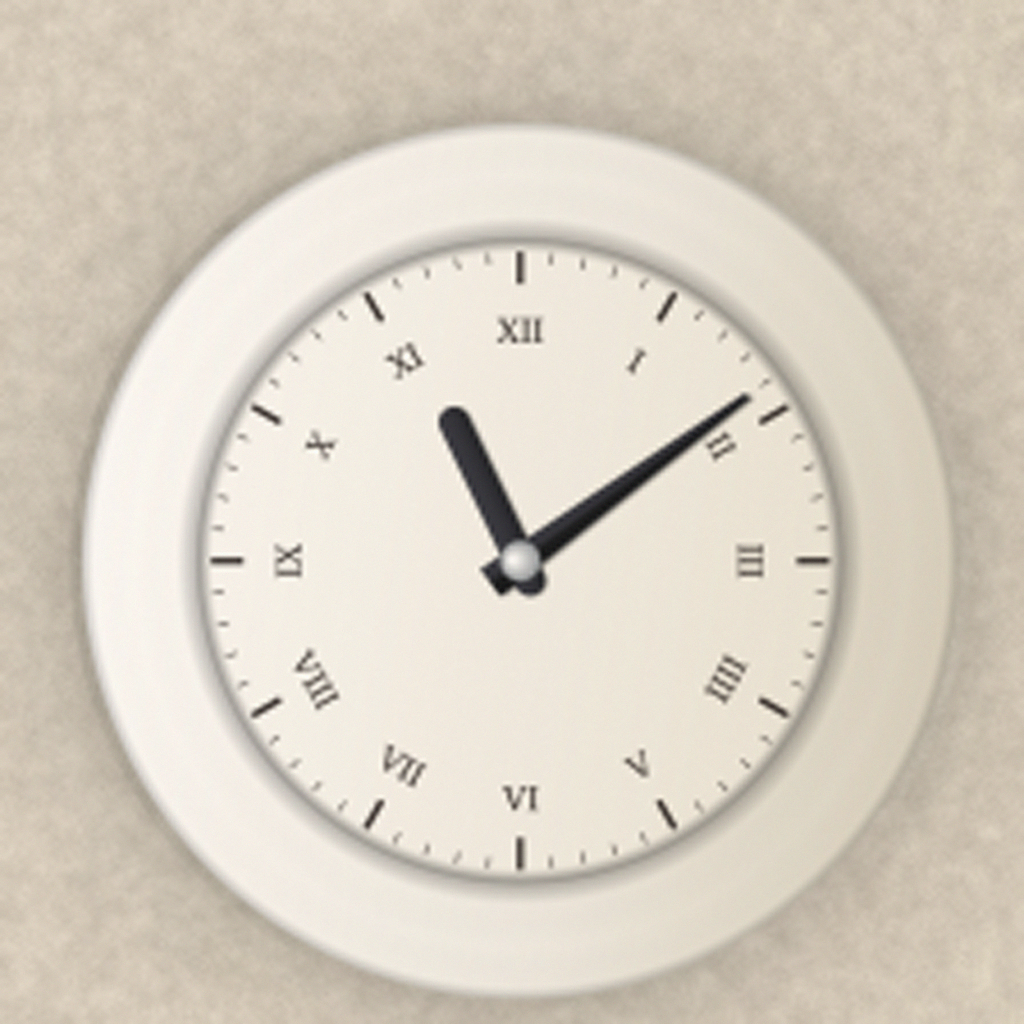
**11:09**
